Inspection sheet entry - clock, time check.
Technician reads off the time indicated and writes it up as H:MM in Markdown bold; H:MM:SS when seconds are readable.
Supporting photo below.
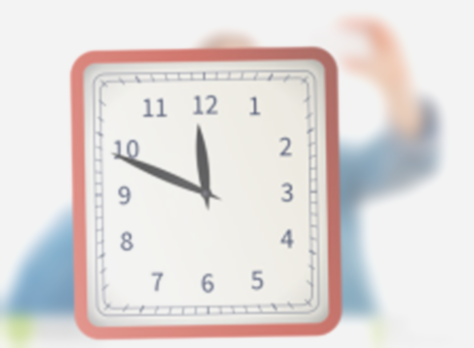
**11:49**
